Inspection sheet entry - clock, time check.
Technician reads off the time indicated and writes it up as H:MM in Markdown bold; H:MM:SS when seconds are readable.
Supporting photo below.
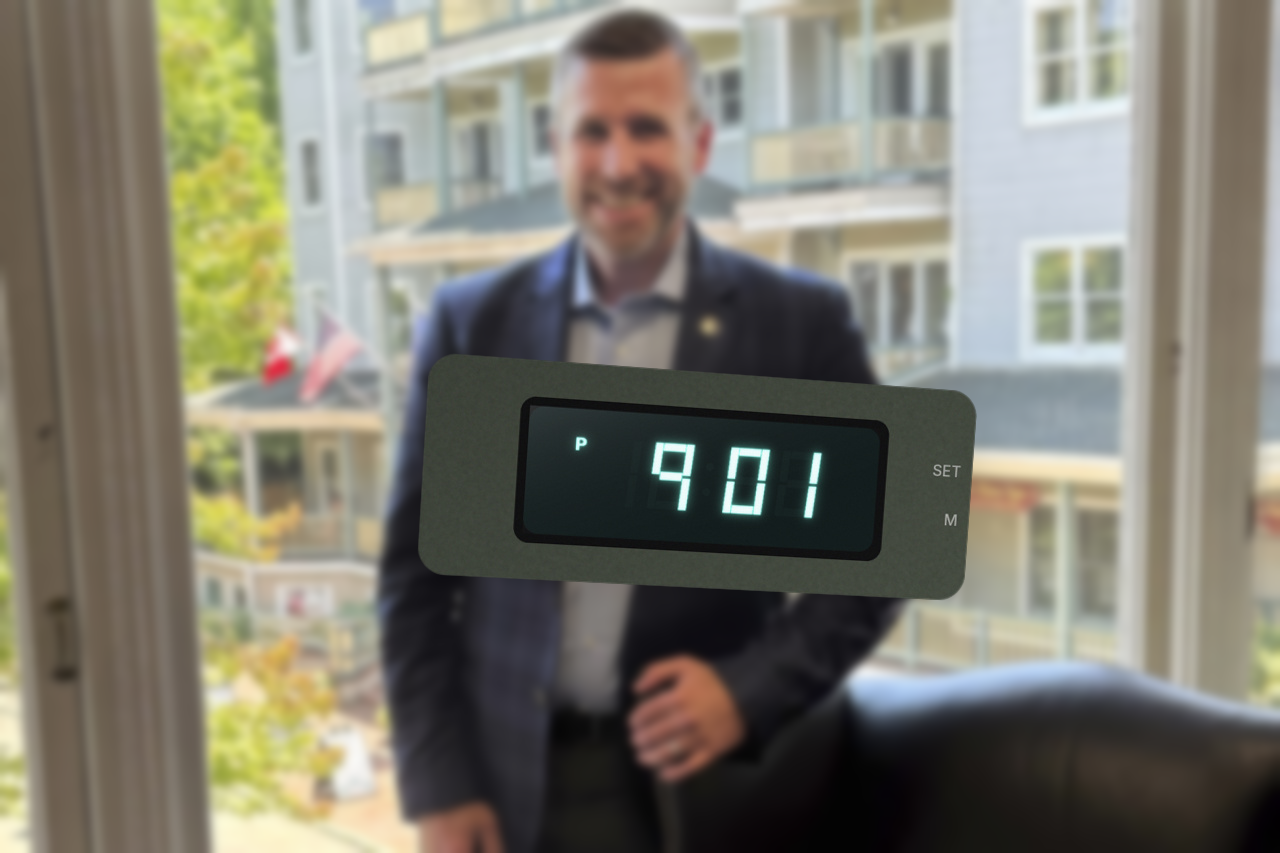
**9:01**
